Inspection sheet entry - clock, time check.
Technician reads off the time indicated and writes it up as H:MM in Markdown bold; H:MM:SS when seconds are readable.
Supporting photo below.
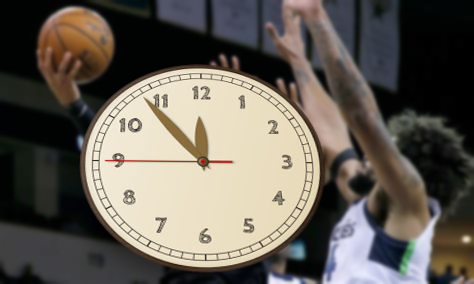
**11:53:45**
